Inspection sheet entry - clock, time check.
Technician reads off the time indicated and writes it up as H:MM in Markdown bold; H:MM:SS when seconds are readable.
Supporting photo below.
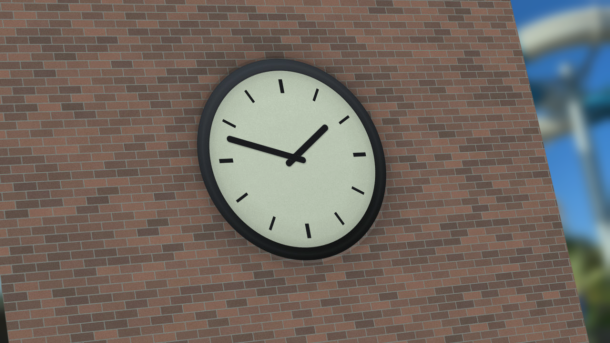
**1:48**
